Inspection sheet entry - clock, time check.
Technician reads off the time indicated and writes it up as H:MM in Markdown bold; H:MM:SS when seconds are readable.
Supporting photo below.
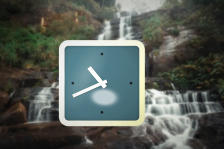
**10:41**
